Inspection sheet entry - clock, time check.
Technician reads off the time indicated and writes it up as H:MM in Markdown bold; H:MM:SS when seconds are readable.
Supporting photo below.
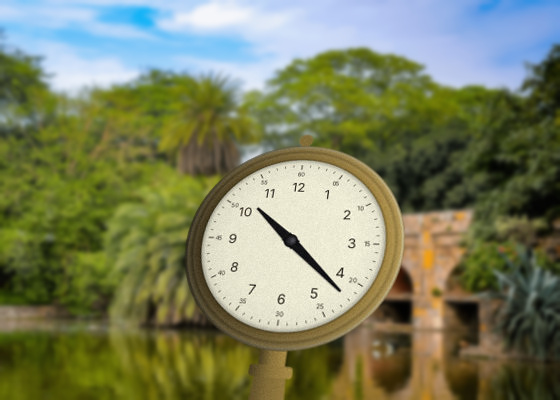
**10:22**
